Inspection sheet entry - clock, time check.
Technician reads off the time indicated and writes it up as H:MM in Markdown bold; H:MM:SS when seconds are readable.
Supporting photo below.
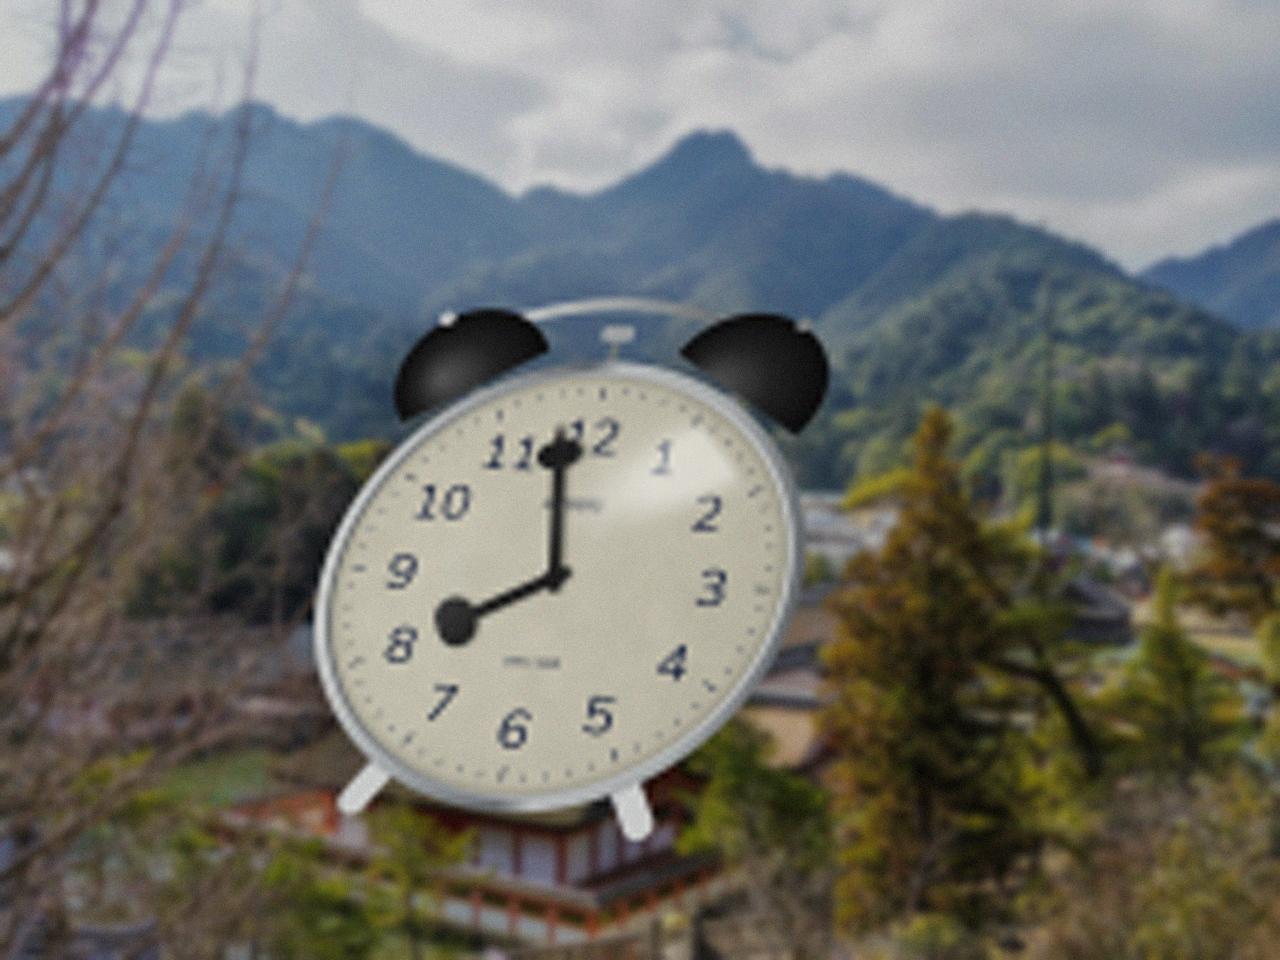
**7:58**
